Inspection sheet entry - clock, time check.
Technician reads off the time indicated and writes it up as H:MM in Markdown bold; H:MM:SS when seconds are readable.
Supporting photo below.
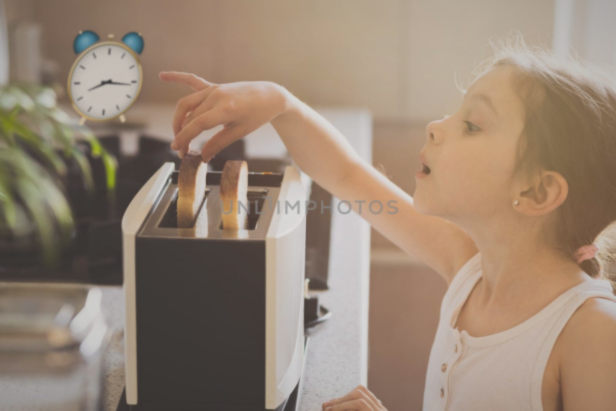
**8:16**
